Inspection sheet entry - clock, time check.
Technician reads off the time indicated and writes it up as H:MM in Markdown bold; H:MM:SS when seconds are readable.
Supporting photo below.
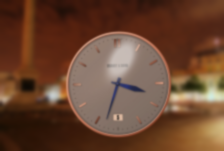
**3:33**
